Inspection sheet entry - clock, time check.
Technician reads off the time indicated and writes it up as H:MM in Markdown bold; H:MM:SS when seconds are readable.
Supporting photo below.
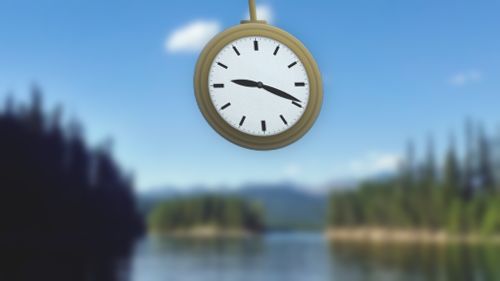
**9:19**
